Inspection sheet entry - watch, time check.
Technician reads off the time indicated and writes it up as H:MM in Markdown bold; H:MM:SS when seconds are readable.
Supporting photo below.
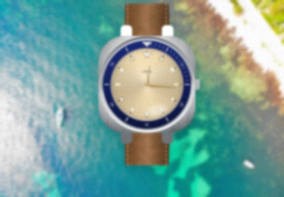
**12:16**
